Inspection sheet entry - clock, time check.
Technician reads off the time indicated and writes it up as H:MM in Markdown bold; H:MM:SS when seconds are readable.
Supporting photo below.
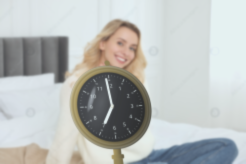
**6:59**
